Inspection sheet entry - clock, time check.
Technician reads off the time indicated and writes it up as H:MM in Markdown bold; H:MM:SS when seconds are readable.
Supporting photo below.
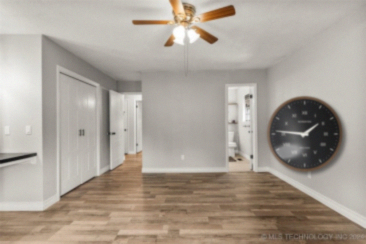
**1:46**
